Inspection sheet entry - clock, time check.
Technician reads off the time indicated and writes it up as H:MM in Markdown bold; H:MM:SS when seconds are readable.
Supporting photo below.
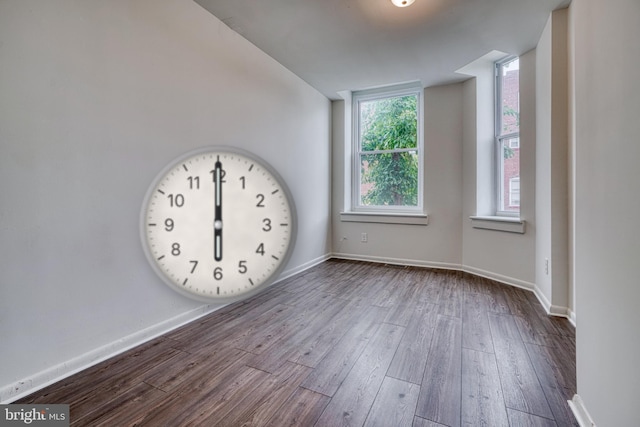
**6:00**
